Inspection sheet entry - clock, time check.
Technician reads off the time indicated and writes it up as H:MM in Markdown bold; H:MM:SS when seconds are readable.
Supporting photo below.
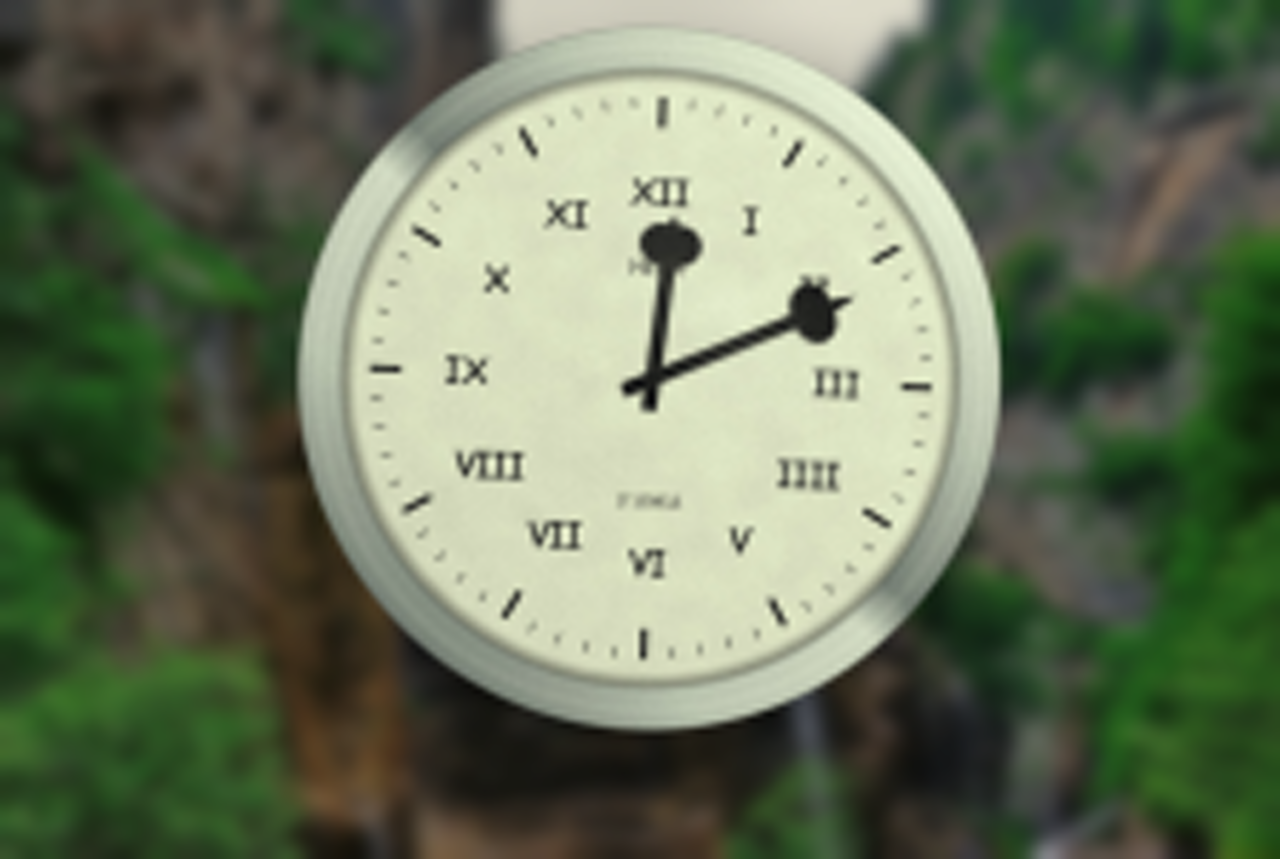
**12:11**
